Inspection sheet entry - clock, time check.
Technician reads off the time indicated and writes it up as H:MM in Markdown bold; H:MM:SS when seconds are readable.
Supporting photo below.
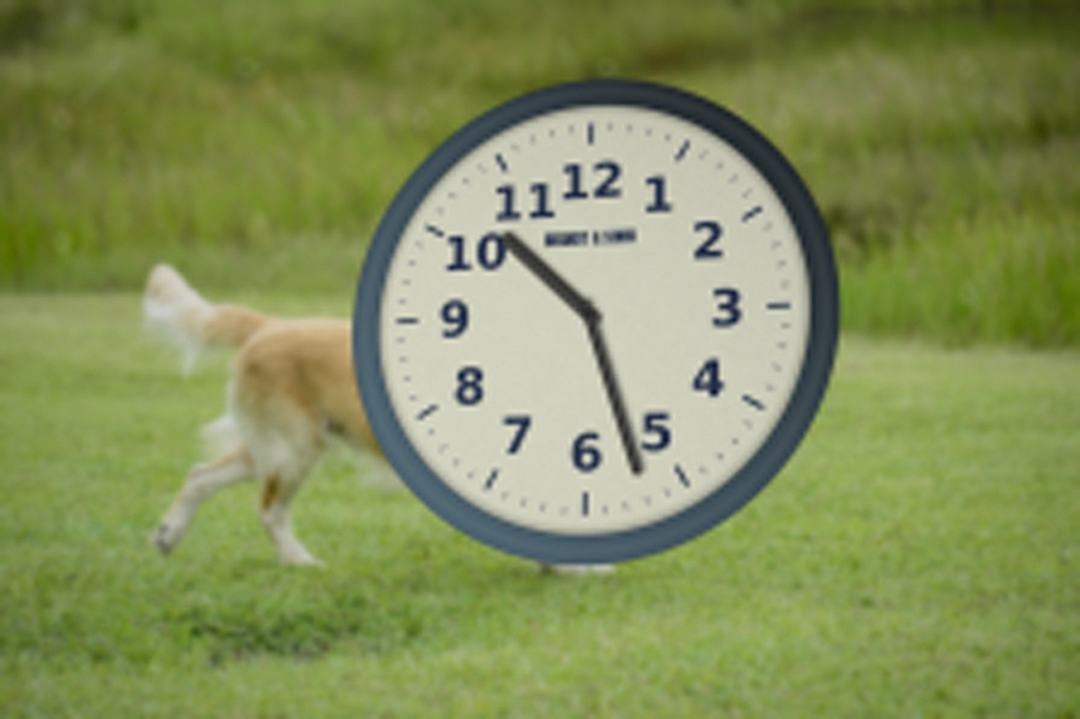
**10:27**
